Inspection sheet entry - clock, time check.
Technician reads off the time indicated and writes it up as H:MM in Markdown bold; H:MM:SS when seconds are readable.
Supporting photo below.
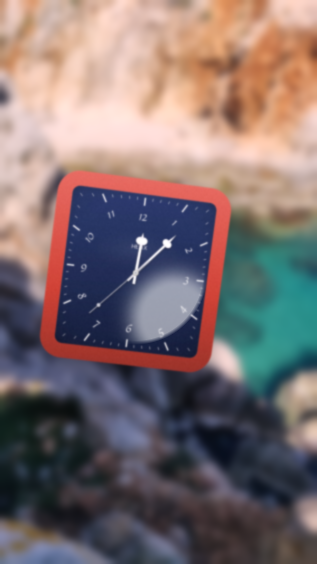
**12:06:37**
